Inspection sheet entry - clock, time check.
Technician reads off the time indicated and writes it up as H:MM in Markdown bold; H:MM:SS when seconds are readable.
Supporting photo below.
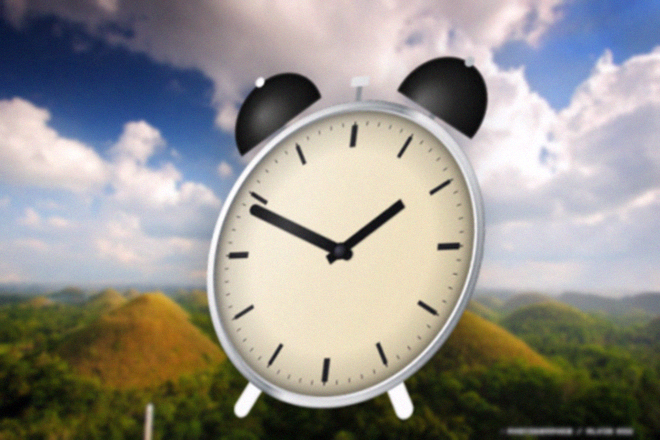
**1:49**
